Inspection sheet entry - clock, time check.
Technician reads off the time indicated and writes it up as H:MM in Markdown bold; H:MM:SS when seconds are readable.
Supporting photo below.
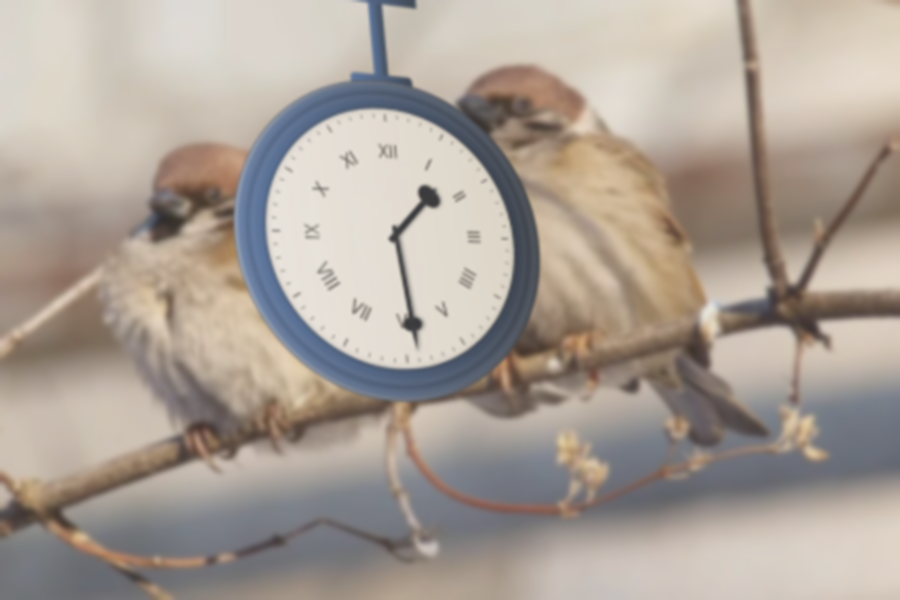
**1:29**
